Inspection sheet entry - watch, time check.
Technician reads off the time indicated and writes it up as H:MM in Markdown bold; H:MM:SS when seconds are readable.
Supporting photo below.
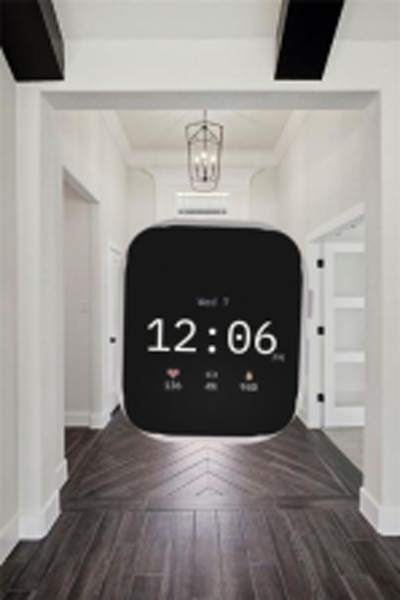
**12:06**
